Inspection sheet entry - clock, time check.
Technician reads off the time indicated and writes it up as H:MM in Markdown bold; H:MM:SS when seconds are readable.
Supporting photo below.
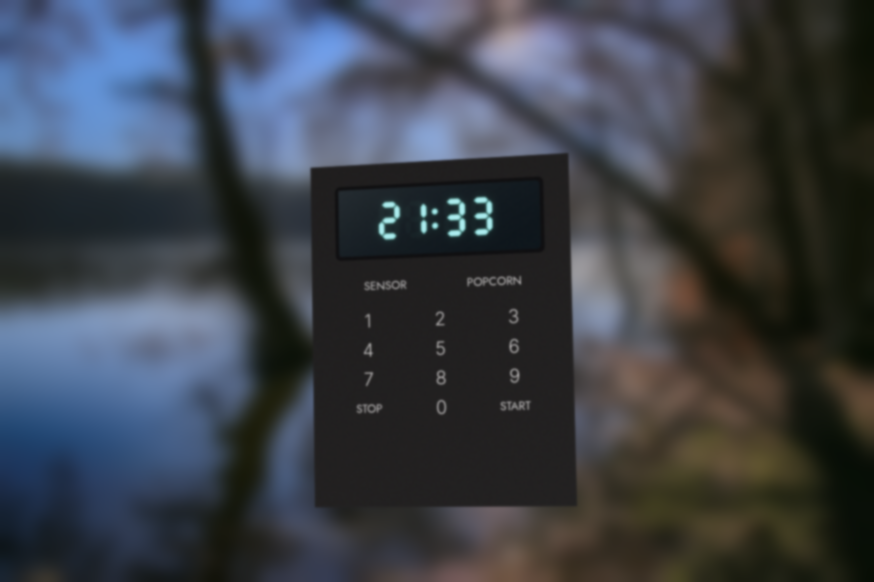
**21:33**
